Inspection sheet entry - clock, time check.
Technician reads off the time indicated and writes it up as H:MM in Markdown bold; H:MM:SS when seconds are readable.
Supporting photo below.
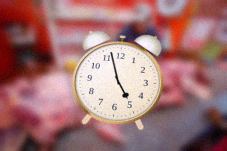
**4:57**
